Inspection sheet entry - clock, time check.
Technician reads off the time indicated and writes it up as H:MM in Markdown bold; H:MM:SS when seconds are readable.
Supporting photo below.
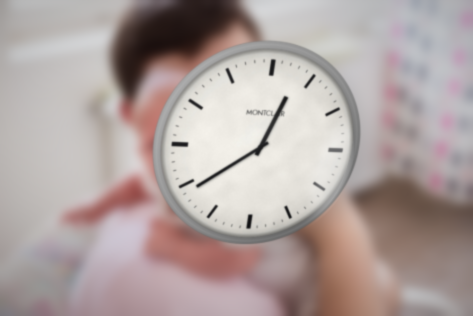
**12:39**
